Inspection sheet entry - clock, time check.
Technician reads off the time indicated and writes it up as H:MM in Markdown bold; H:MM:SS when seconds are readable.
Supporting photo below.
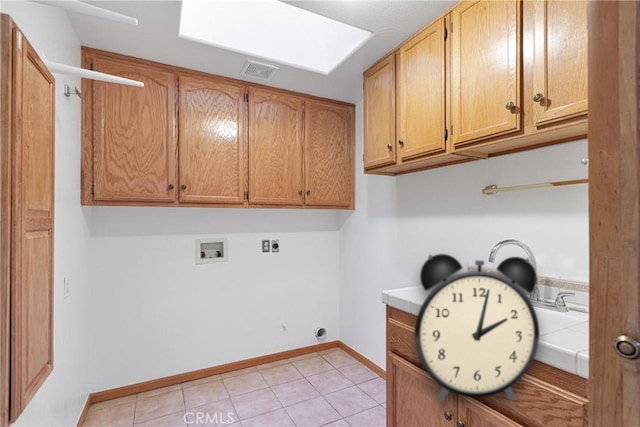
**2:02**
